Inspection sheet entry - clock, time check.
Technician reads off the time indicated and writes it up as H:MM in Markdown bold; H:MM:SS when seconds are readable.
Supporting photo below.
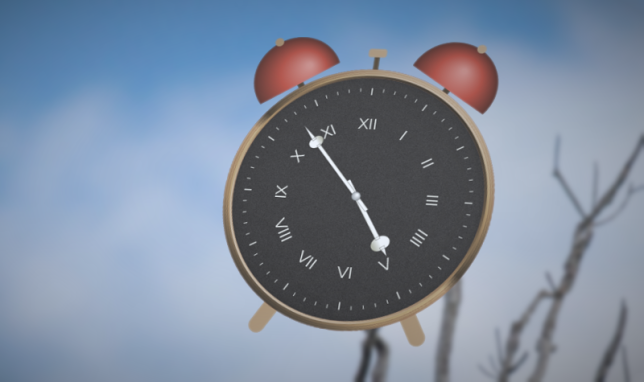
**4:53**
